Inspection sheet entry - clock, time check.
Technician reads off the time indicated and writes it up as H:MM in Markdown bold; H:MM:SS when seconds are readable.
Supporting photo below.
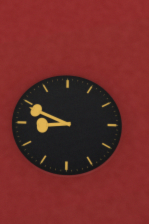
**8:49**
